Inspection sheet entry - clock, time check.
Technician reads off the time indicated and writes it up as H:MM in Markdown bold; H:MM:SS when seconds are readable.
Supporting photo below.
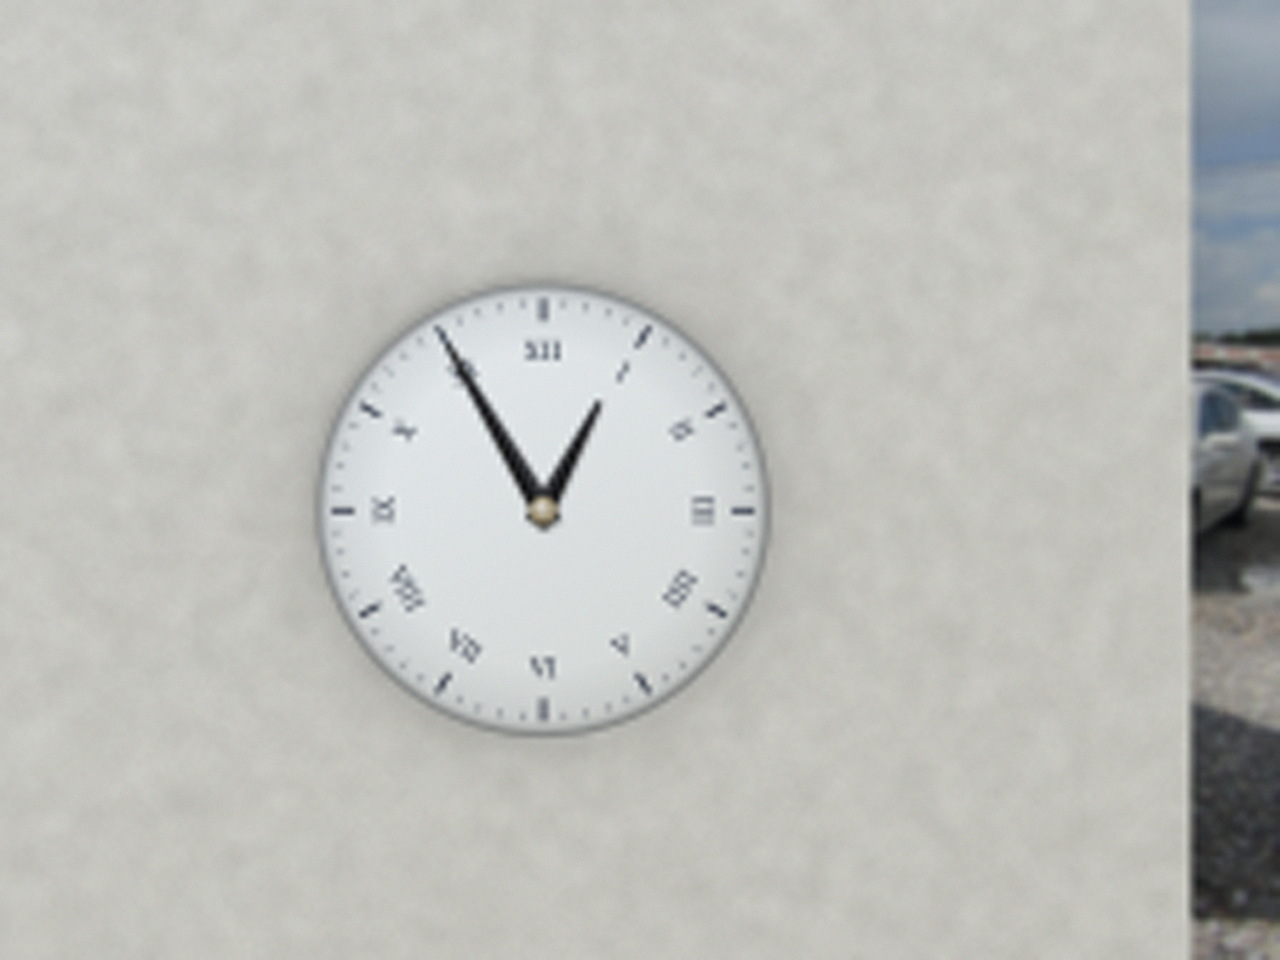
**12:55**
